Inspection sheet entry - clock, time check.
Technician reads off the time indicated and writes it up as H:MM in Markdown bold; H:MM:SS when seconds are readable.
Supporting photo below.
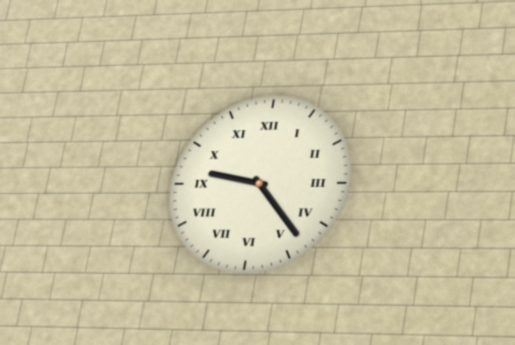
**9:23**
